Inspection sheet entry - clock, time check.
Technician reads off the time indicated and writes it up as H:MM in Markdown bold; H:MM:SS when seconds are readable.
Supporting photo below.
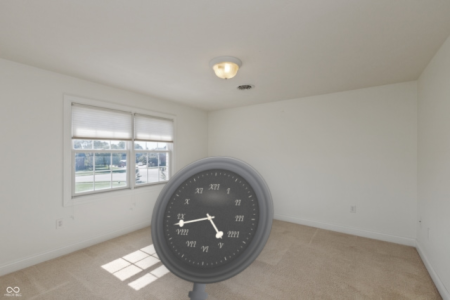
**4:43**
